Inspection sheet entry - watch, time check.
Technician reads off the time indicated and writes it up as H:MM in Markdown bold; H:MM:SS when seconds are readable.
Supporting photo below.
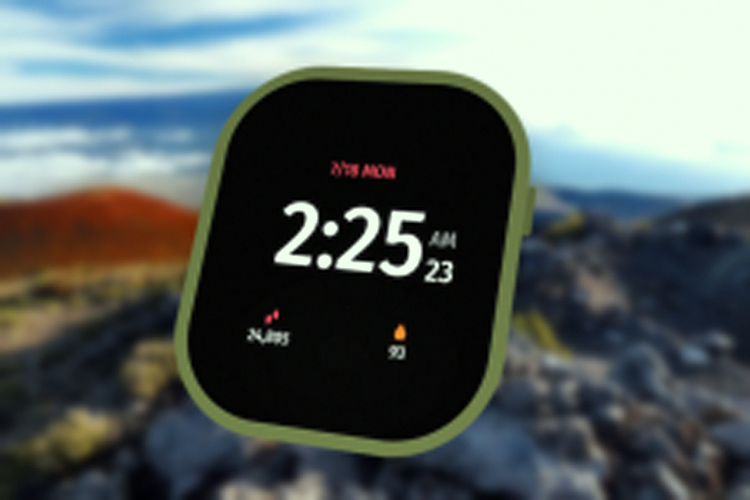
**2:25:23**
